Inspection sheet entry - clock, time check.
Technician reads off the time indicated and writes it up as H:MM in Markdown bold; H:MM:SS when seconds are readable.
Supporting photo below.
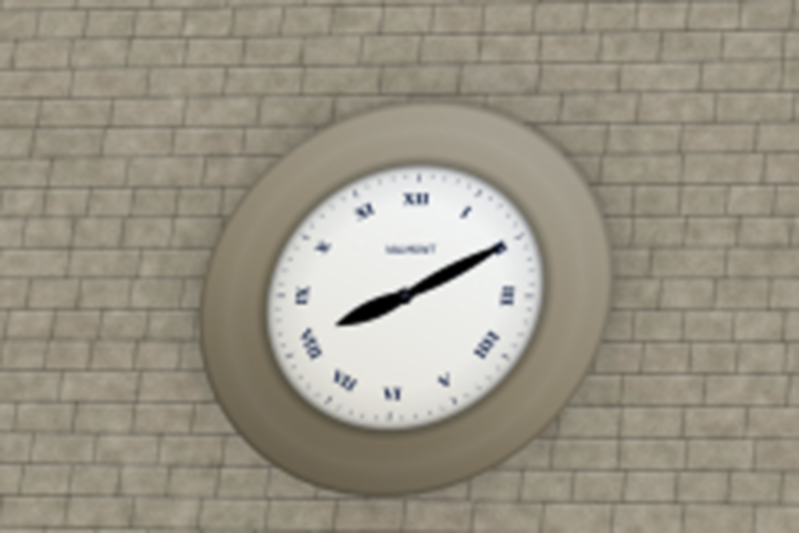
**8:10**
